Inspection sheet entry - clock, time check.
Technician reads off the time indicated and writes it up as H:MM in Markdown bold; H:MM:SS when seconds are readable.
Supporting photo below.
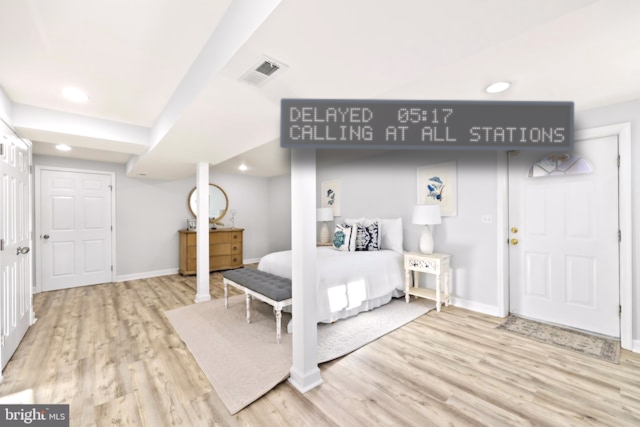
**5:17**
